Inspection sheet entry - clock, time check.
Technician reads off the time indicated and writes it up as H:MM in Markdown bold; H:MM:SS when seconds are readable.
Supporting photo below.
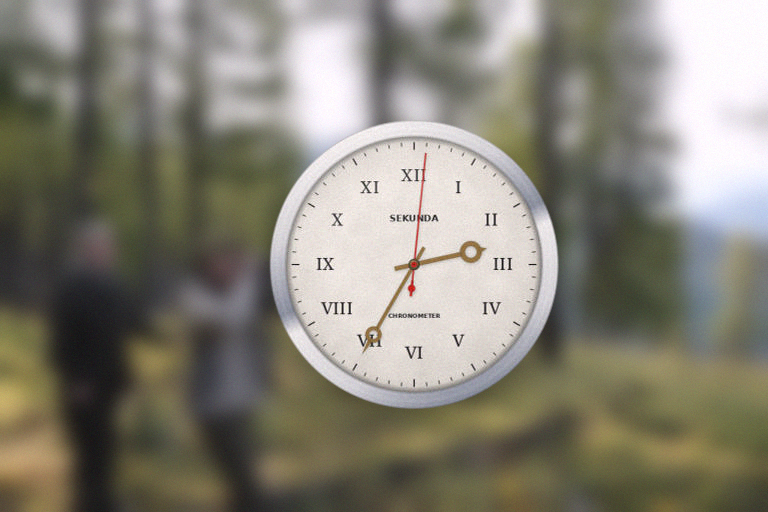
**2:35:01**
